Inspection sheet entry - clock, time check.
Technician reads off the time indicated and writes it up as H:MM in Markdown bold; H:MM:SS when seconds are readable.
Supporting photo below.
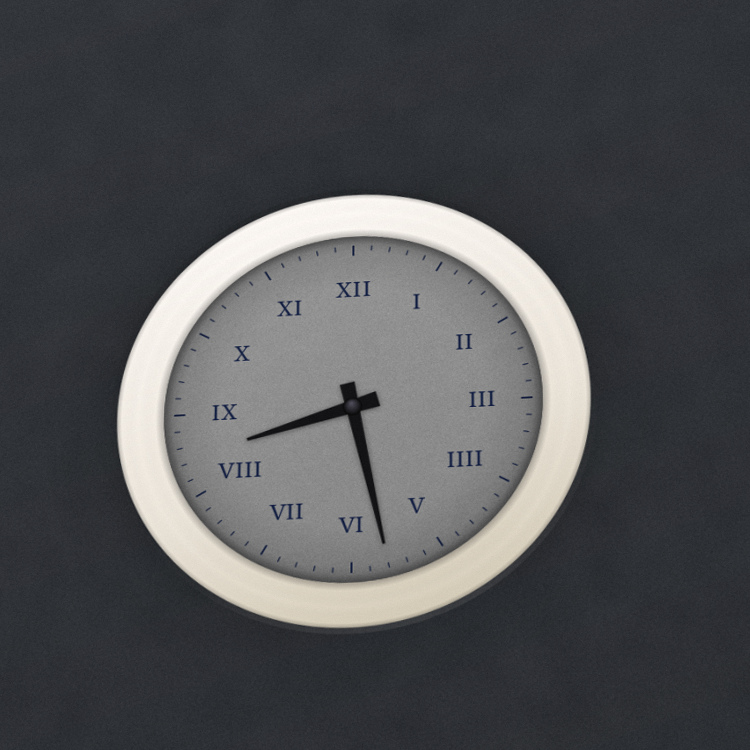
**8:28**
